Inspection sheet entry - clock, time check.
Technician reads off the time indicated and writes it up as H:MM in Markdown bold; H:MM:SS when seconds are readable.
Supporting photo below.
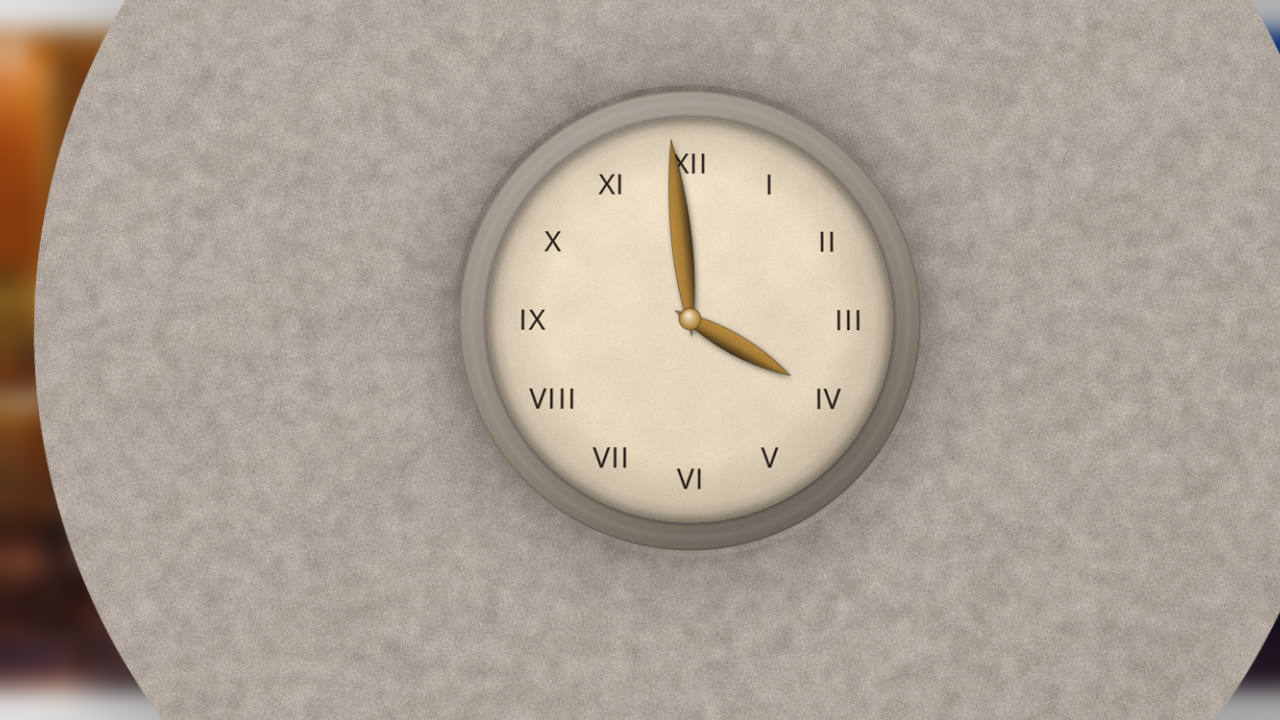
**3:59**
